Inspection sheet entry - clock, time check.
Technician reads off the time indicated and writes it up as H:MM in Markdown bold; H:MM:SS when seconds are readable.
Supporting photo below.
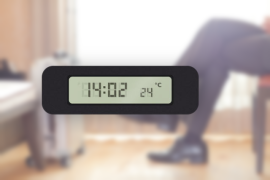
**14:02**
